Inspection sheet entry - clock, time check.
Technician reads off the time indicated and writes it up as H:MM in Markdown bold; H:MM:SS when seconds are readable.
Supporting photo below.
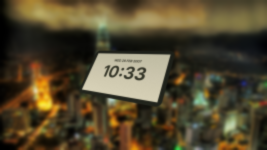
**10:33**
